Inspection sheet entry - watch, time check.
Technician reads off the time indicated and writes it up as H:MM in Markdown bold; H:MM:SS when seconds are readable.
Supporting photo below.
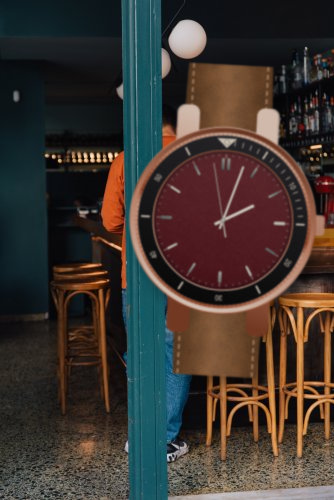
**2:02:58**
